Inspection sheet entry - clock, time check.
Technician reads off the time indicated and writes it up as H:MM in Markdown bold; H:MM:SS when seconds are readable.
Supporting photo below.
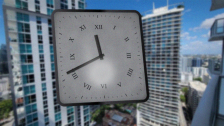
**11:41**
